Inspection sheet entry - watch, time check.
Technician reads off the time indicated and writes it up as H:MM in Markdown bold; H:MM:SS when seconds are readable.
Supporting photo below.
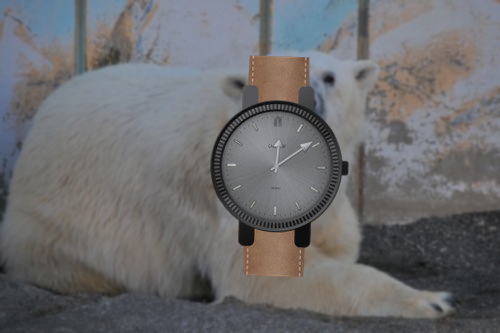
**12:09**
